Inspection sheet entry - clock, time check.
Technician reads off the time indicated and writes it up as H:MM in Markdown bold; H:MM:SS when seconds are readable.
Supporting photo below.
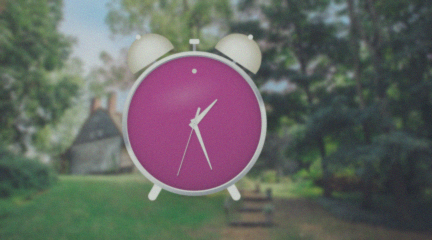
**1:26:33**
